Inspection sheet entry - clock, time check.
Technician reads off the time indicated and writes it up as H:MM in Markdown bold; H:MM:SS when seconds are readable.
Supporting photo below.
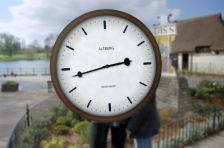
**2:43**
